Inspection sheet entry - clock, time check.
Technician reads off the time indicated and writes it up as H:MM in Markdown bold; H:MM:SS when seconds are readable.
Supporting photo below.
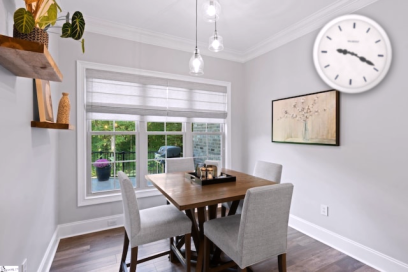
**9:19**
